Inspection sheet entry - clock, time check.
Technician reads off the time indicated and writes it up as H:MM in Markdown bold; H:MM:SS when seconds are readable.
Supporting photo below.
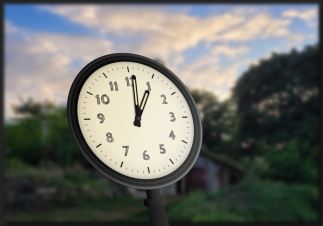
**1:01**
